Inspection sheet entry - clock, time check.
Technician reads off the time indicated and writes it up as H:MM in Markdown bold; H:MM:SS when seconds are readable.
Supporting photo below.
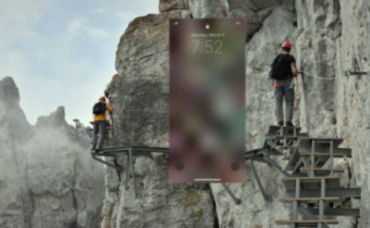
**7:52**
